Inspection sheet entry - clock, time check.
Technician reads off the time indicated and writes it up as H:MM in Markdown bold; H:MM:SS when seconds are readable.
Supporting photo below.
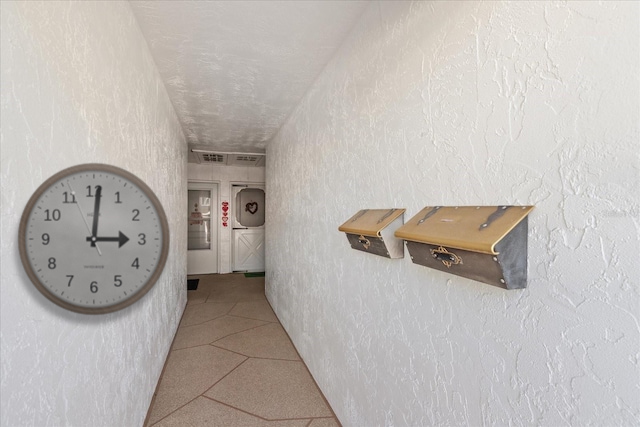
**3:00:56**
